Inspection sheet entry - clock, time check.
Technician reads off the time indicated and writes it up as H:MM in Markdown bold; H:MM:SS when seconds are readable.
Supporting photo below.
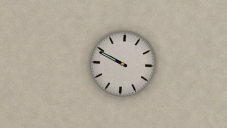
**9:49**
